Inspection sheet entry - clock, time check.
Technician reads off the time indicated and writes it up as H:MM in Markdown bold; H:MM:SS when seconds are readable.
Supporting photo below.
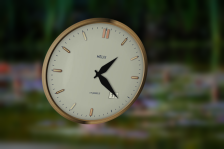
**1:22**
